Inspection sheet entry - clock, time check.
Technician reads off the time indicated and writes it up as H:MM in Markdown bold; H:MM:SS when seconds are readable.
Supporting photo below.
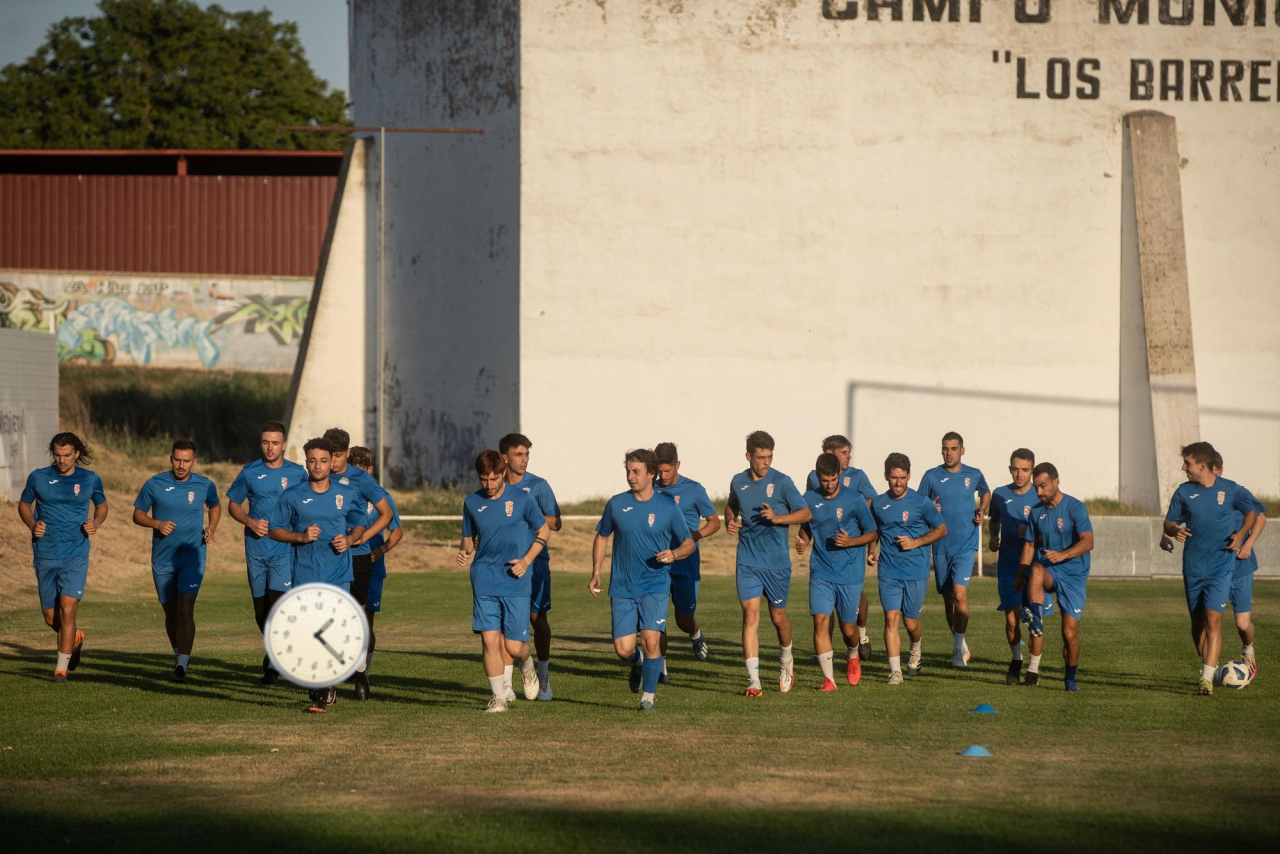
**1:22**
